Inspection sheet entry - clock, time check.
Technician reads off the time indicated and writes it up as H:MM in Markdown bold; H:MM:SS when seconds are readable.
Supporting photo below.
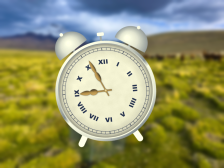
**8:56**
